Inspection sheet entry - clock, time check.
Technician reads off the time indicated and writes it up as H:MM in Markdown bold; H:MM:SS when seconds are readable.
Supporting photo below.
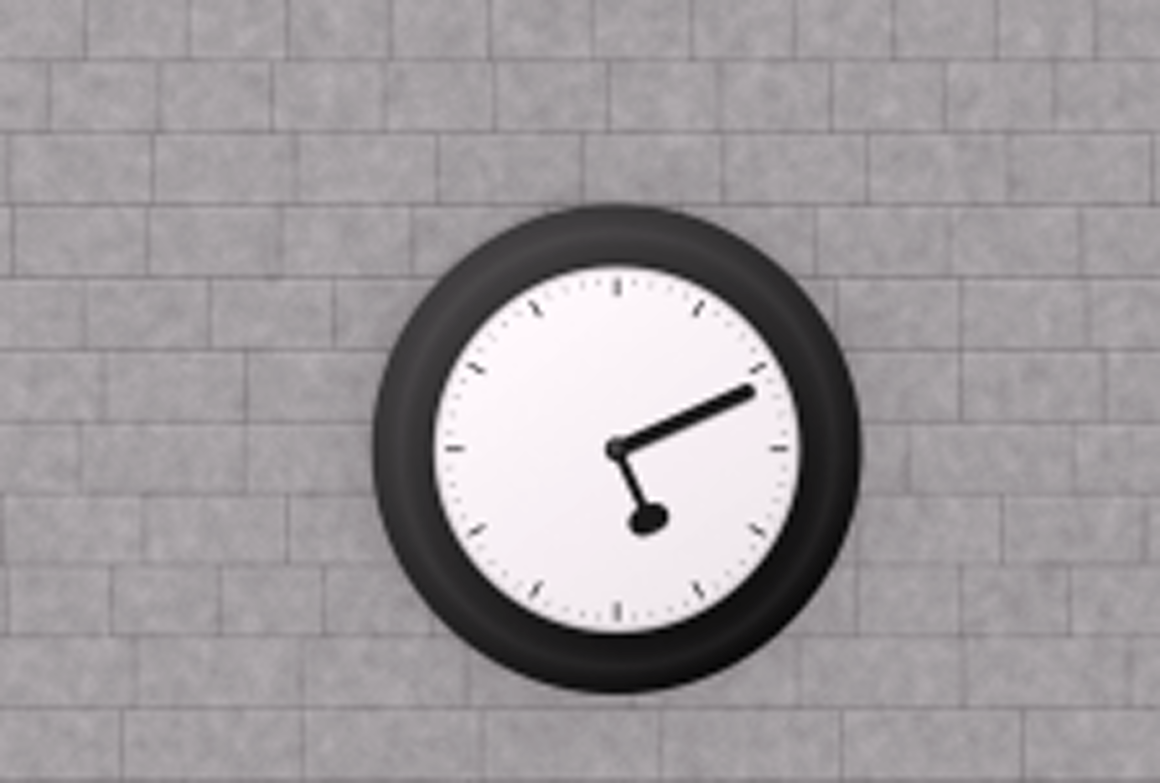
**5:11**
